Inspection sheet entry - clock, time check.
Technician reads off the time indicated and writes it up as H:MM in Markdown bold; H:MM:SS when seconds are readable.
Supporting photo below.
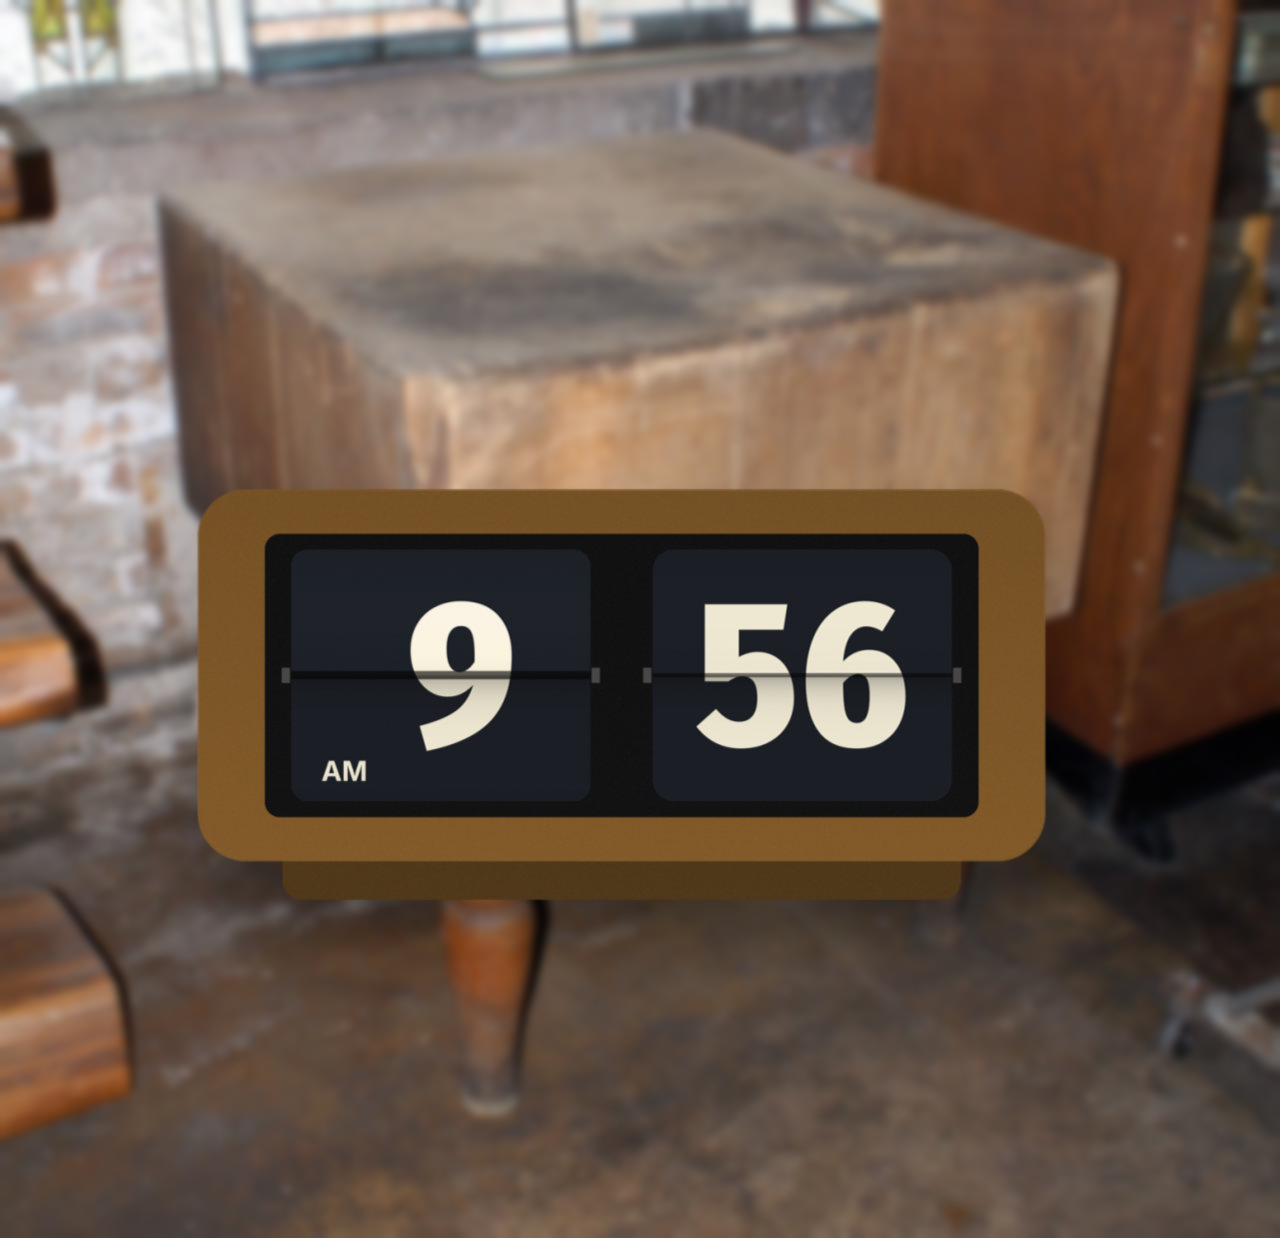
**9:56**
